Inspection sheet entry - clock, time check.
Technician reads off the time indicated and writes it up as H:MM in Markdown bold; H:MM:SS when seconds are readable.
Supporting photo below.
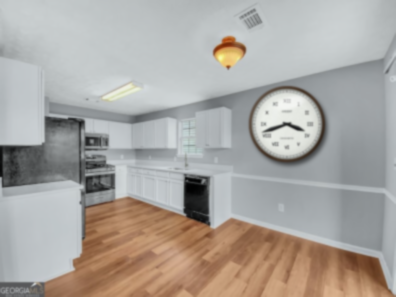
**3:42**
